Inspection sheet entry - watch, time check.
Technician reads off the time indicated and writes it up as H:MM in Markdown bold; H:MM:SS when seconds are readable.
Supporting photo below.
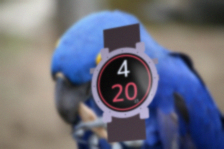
**4:20**
